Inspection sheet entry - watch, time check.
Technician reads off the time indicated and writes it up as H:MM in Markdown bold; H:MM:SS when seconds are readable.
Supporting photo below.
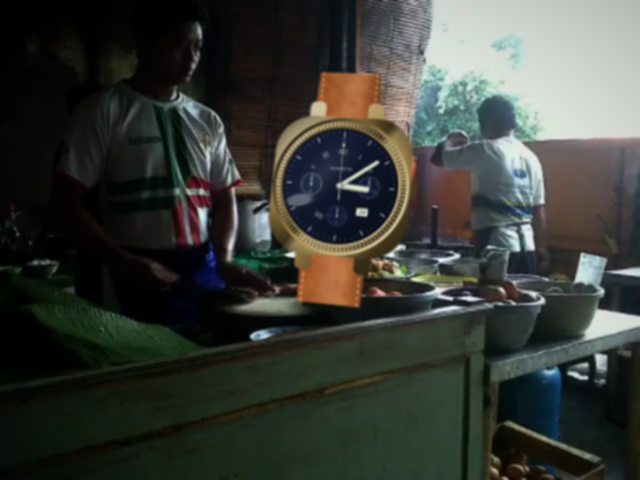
**3:09**
